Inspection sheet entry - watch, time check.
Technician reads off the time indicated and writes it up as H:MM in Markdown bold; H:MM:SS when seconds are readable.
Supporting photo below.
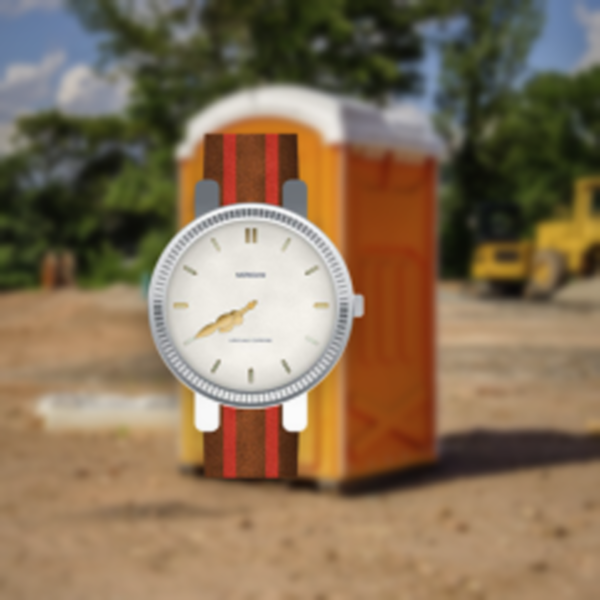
**7:40**
